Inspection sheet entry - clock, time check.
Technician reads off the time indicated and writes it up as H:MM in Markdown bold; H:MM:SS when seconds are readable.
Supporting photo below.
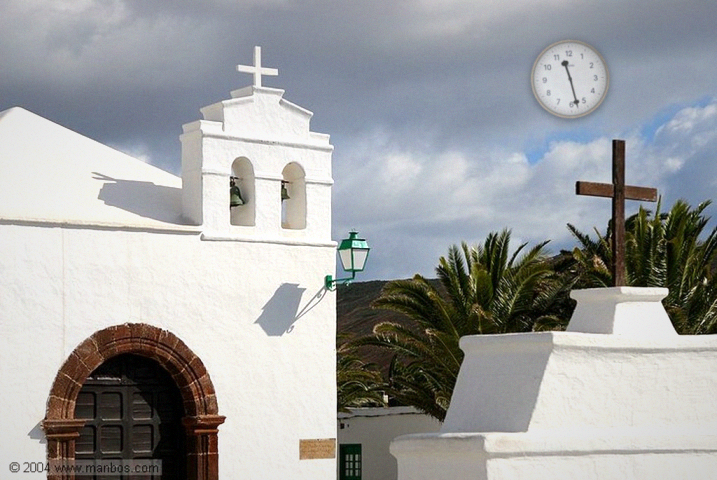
**11:28**
